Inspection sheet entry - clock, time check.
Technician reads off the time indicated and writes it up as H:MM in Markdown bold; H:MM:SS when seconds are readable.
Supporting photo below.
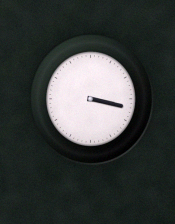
**3:17**
